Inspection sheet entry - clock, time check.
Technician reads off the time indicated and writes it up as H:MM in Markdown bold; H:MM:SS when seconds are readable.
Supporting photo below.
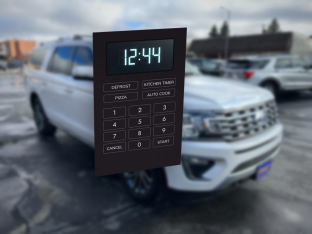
**12:44**
